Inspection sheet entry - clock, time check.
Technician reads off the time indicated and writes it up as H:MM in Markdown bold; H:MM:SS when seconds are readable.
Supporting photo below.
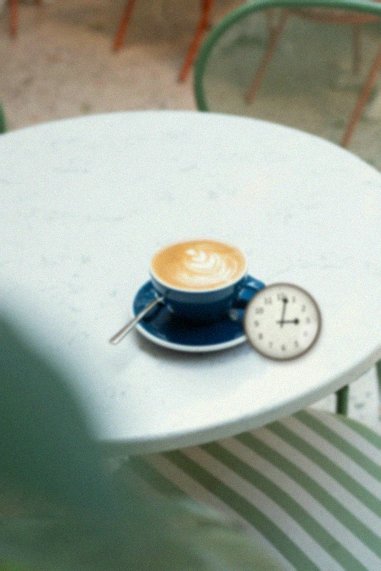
**3:02**
